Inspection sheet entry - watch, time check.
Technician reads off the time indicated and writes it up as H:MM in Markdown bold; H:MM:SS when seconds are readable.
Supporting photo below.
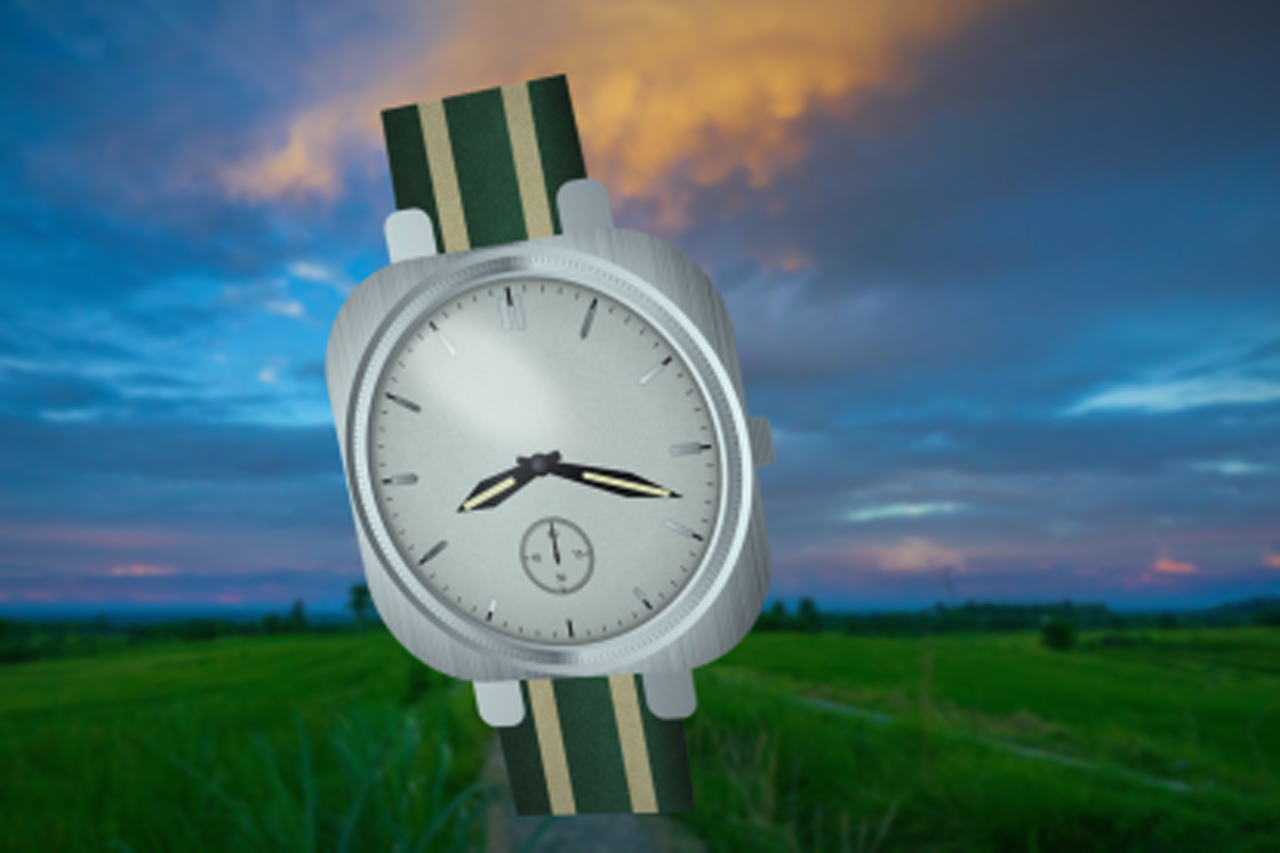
**8:18**
